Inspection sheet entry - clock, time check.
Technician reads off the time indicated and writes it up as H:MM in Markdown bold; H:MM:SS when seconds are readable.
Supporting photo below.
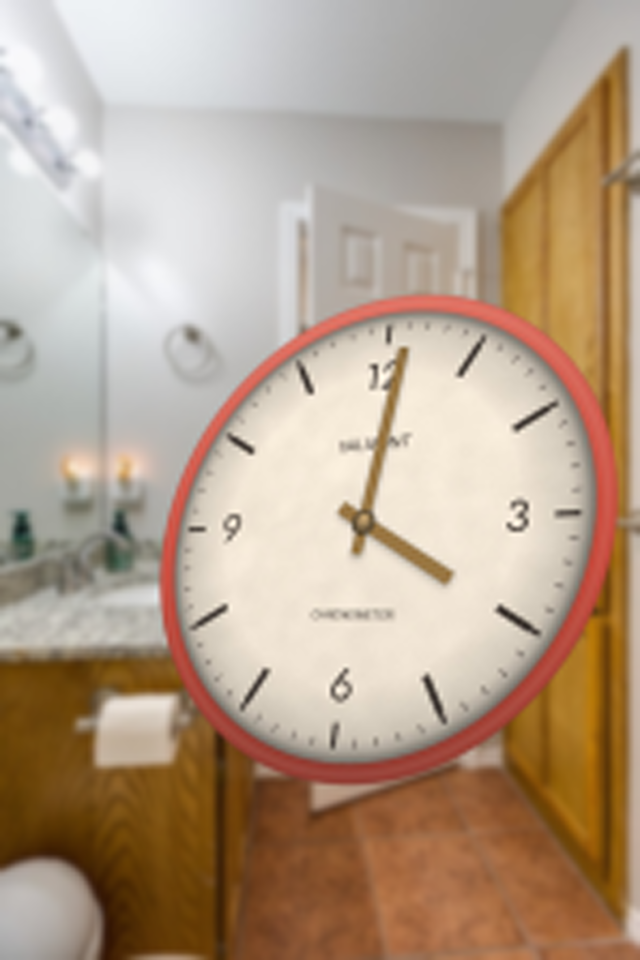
**4:01**
